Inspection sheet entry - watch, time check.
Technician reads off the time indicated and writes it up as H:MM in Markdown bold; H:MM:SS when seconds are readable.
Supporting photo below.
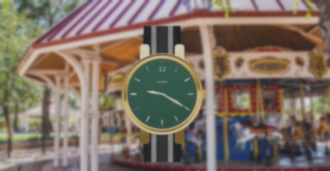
**9:20**
